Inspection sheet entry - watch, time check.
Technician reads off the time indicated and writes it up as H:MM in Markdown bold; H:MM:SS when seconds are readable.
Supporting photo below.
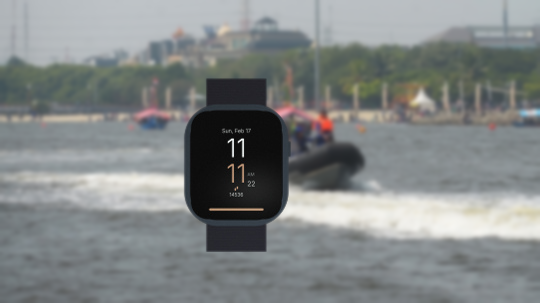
**11:11**
